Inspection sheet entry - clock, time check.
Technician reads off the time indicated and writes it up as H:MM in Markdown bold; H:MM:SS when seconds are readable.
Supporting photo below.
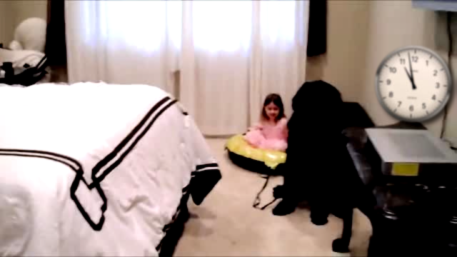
**10:58**
